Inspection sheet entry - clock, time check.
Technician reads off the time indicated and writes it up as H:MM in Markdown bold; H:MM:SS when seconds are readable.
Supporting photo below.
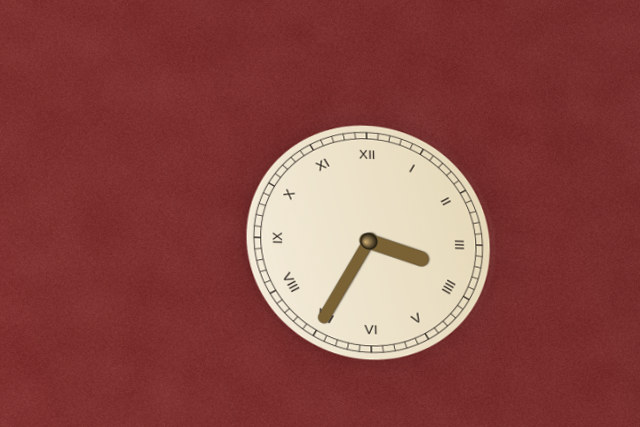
**3:35**
